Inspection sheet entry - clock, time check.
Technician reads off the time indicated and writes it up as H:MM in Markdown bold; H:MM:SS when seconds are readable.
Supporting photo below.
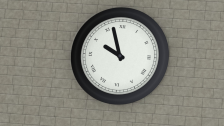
**9:57**
